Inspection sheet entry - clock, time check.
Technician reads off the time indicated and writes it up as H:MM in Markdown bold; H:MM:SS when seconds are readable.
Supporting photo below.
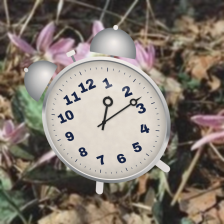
**1:13**
